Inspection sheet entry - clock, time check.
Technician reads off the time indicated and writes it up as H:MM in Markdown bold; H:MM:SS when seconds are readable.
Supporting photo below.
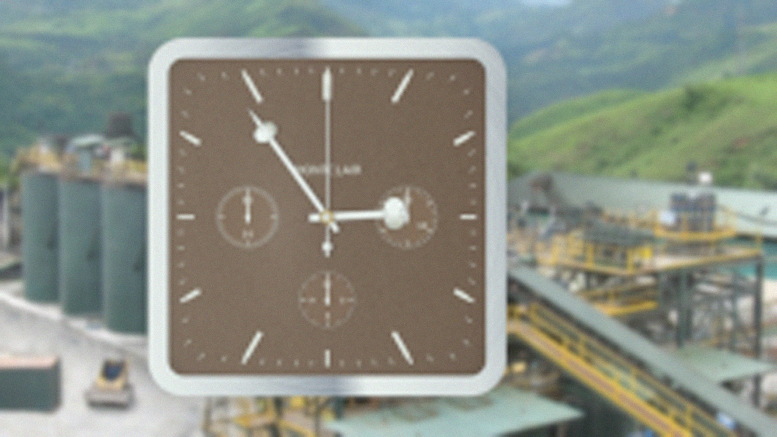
**2:54**
